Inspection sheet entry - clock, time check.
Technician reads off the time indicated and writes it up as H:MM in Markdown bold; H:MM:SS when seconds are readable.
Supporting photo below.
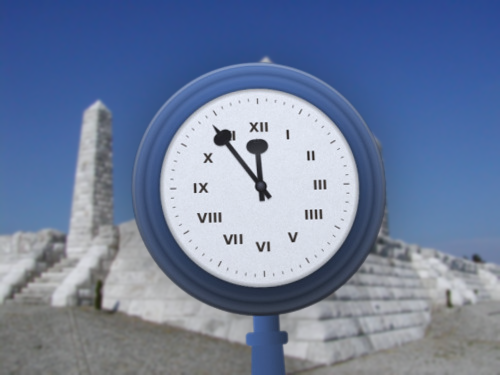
**11:54**
